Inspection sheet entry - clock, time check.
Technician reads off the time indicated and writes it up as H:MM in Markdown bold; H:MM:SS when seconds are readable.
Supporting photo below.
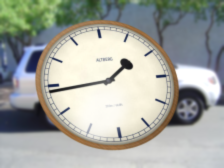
**1:44**
